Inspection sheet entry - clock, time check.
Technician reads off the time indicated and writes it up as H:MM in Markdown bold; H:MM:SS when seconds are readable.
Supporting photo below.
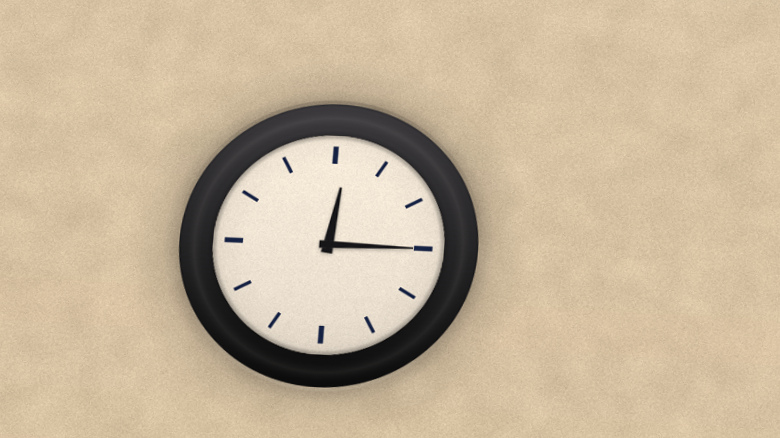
**12:15**
